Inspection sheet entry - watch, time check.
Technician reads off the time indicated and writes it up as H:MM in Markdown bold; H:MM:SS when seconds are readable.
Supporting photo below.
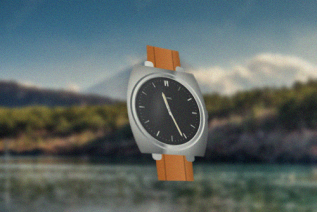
**11:26**
